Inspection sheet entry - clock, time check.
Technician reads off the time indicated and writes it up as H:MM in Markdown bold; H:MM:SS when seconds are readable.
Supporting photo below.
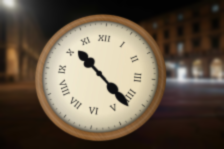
**10:22**
